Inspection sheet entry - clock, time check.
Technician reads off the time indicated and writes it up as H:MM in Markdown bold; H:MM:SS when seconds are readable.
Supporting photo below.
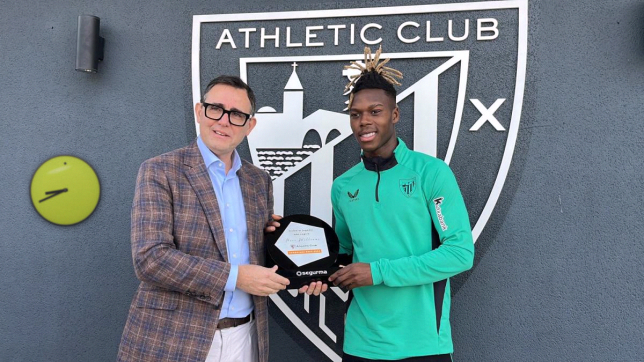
**8:41**
